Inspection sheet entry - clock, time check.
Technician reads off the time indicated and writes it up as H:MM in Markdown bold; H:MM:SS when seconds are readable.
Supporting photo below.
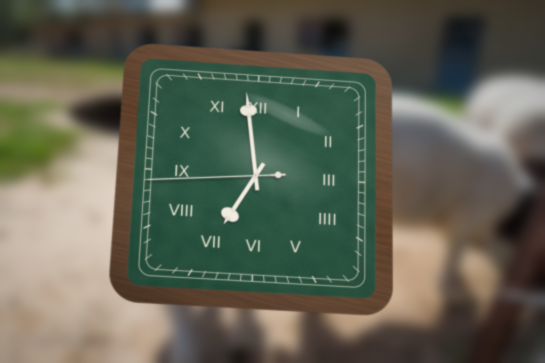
**6:58:44**
